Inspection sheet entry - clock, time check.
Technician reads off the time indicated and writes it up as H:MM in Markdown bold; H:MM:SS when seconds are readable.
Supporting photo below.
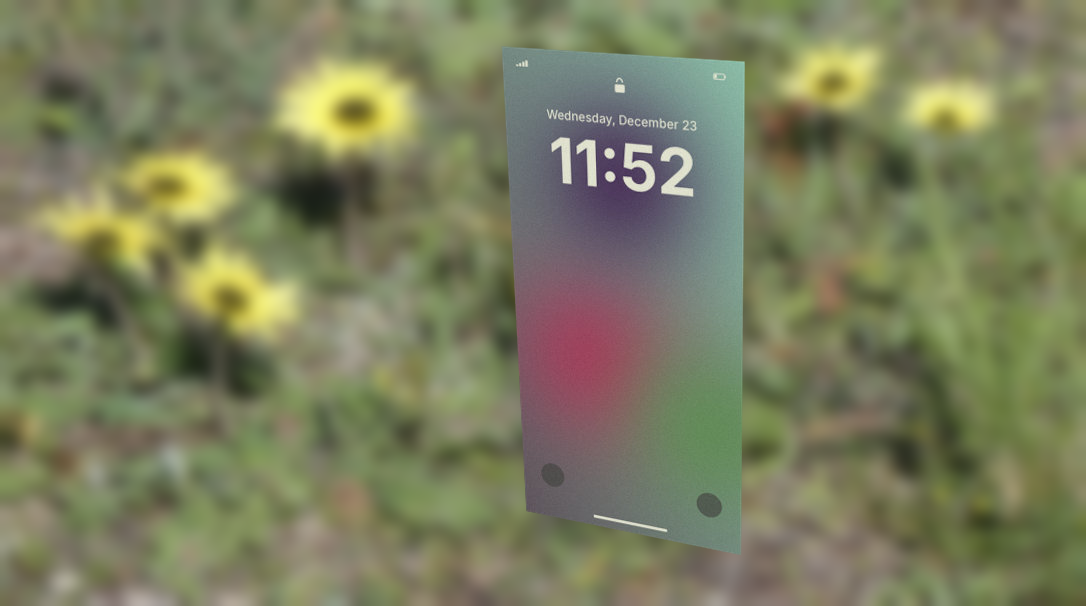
**11:52**
